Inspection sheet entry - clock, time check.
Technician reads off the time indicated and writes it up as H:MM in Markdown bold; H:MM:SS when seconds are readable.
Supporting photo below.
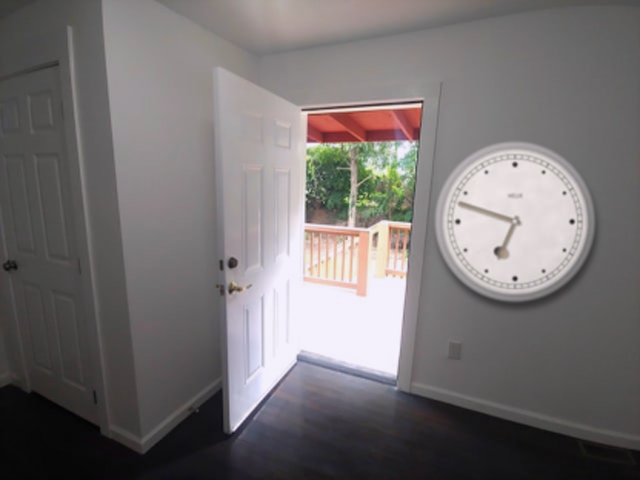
**6:48**
